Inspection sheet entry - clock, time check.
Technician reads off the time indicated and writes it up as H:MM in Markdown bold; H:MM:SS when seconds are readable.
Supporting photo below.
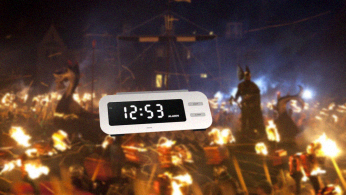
**12:53**
